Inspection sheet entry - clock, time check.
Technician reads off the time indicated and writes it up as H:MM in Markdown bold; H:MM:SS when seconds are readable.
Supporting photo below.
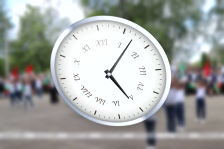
**5:07**
